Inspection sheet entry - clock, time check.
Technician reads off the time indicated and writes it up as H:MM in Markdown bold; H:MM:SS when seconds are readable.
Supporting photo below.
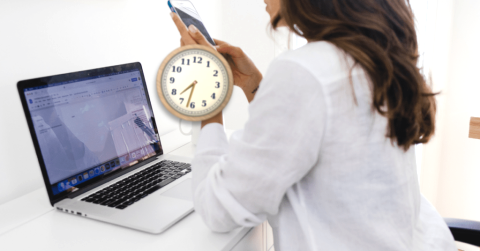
**7:32**
